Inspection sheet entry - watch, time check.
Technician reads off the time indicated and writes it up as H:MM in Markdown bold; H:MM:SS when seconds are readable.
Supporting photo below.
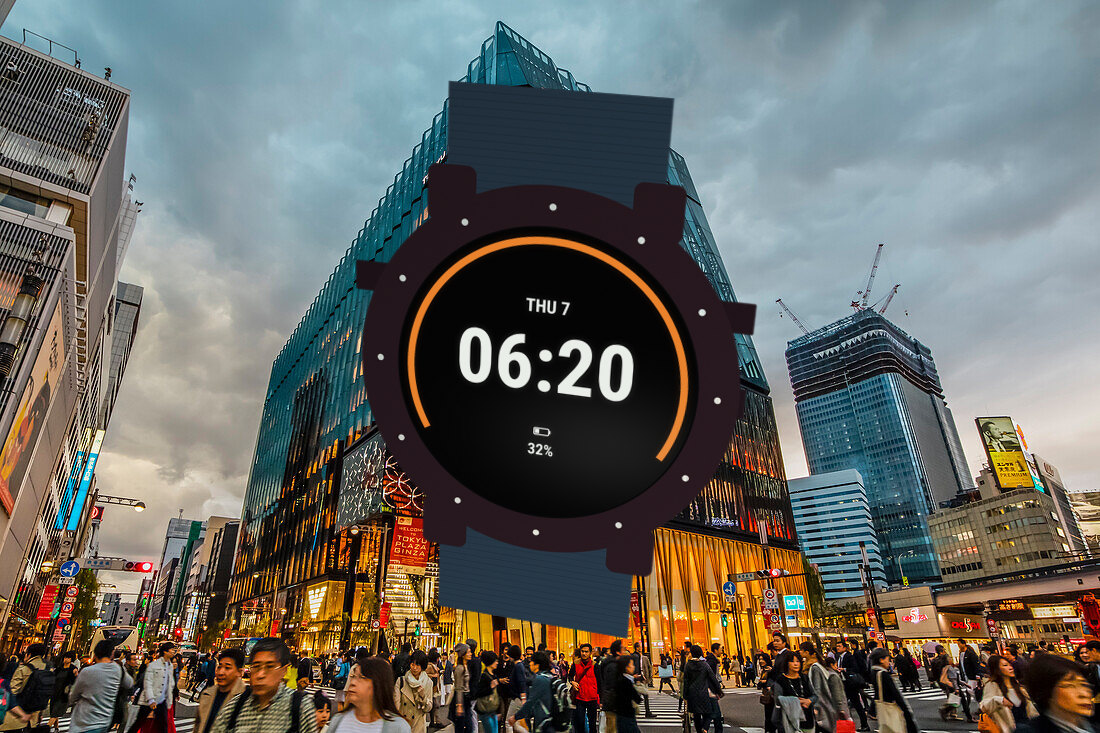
**6:20**
